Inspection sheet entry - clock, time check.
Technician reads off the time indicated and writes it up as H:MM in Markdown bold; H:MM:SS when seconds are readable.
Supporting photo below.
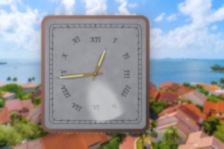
**12:44**
